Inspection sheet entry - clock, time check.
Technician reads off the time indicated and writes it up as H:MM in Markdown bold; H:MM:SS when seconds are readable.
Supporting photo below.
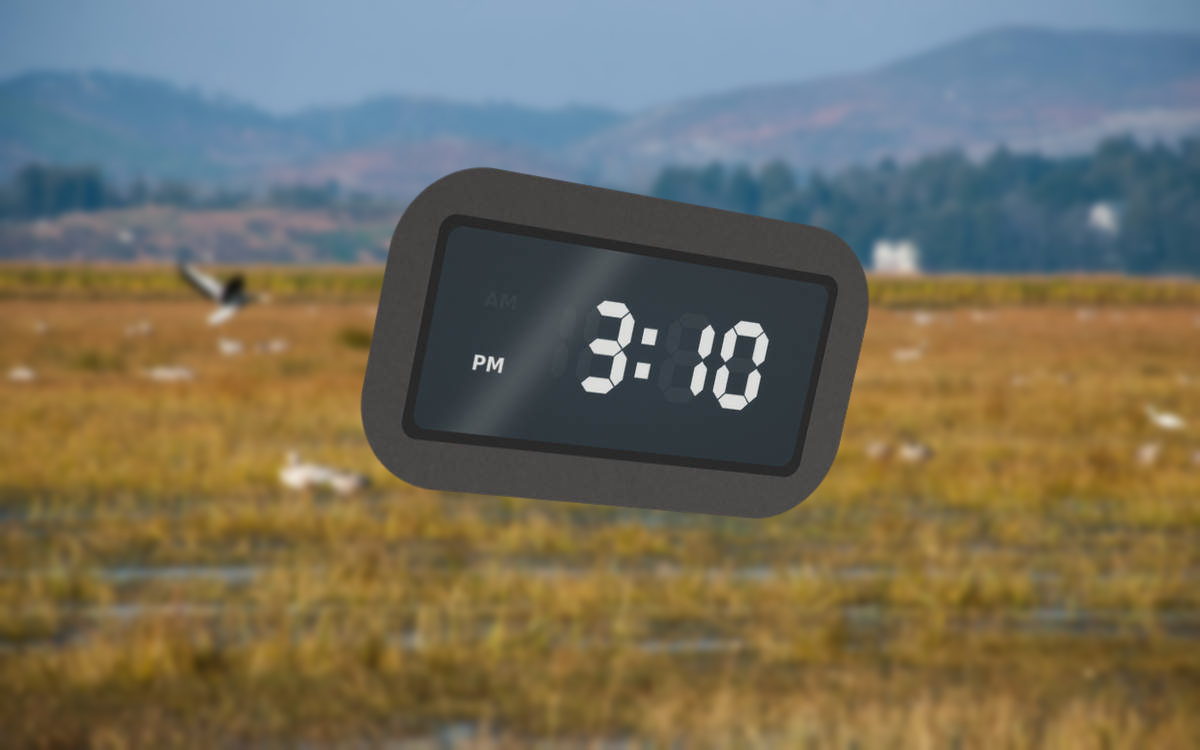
**3:10**
